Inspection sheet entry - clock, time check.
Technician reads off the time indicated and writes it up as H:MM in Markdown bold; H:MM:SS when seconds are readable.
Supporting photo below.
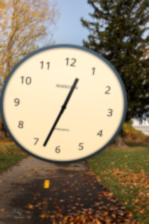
**12:33**
